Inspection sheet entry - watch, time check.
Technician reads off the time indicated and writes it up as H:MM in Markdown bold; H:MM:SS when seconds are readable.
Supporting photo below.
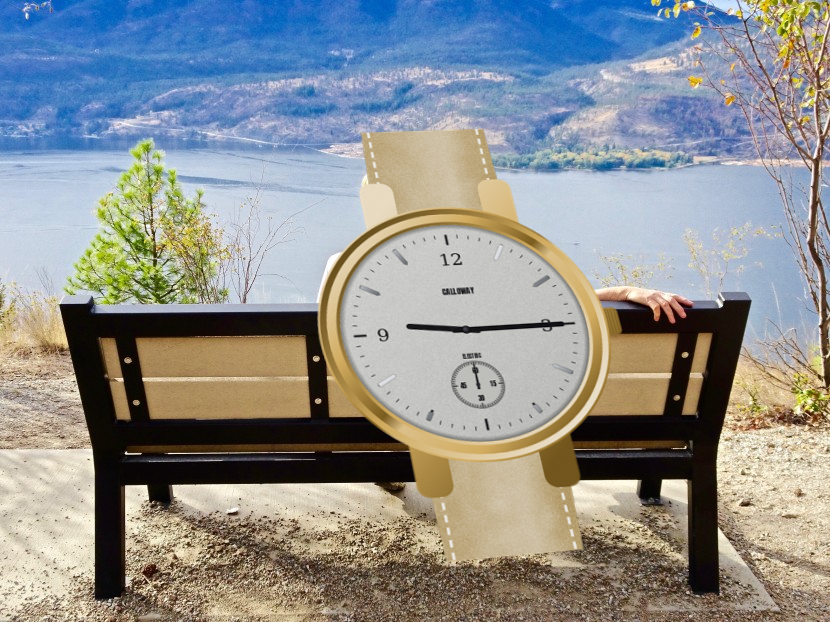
**9:15**
